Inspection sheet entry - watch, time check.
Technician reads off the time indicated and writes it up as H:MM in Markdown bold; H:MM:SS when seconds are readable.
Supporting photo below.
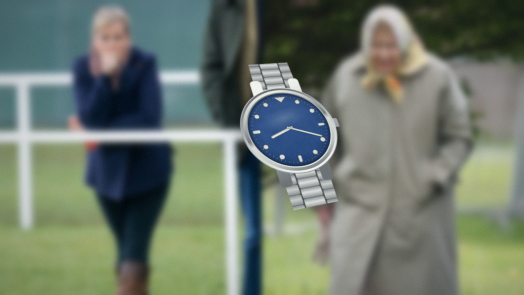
**8:19**
